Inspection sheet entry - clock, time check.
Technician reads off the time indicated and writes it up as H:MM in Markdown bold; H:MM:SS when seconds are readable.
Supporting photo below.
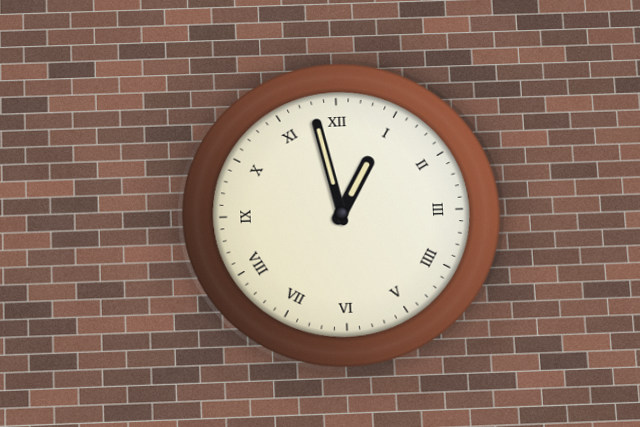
**12:58**
